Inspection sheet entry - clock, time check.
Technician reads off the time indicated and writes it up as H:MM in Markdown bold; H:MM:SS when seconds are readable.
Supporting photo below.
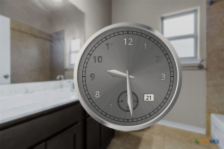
**9:29**
